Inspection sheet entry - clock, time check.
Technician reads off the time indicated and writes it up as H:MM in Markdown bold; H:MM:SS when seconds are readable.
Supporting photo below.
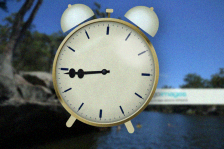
**8:44**
